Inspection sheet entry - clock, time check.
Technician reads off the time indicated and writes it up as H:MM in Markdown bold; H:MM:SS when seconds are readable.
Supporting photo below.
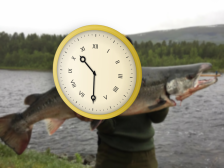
**10:30**
